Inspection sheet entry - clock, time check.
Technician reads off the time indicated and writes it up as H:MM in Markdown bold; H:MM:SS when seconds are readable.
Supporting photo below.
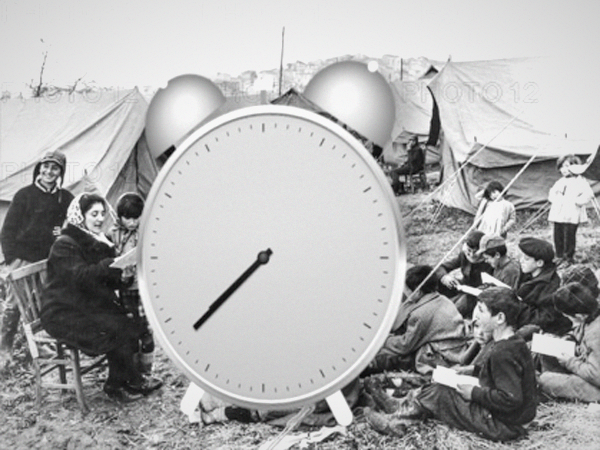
**7:38**
